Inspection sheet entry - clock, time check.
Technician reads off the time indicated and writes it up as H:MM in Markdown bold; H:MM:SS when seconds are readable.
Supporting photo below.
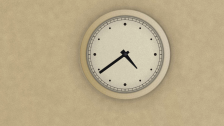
**4:39**
